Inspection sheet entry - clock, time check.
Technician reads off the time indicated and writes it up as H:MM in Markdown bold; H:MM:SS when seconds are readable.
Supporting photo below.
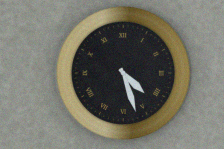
**4:27**
